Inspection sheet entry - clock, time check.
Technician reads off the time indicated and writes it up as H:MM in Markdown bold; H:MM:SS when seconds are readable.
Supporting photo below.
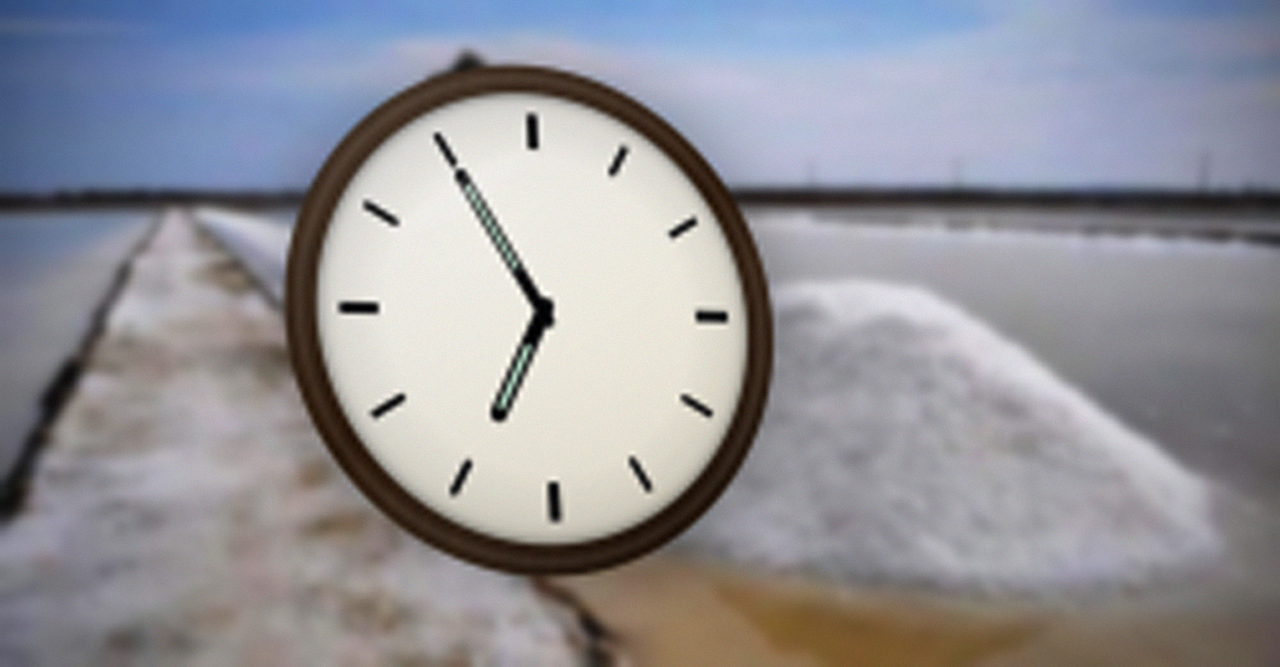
**6:55**
